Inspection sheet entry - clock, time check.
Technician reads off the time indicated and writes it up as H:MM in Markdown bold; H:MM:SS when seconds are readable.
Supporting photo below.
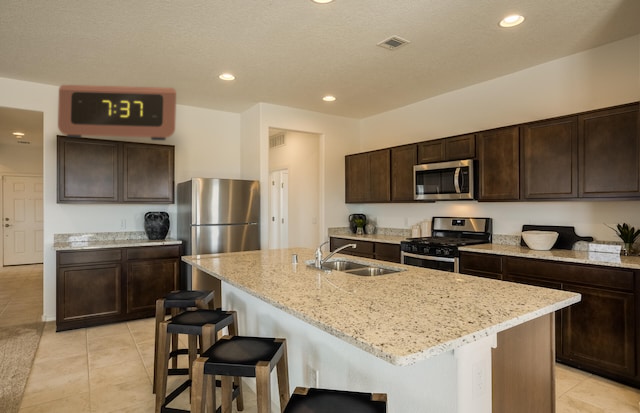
**7:37**
